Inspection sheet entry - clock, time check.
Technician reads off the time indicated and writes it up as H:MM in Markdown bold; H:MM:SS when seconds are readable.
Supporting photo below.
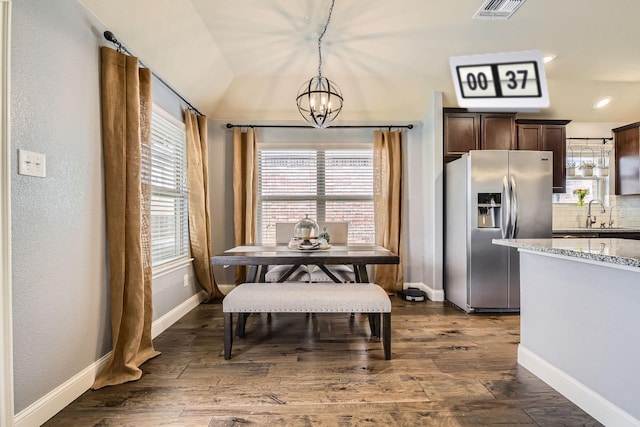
**0:37**
